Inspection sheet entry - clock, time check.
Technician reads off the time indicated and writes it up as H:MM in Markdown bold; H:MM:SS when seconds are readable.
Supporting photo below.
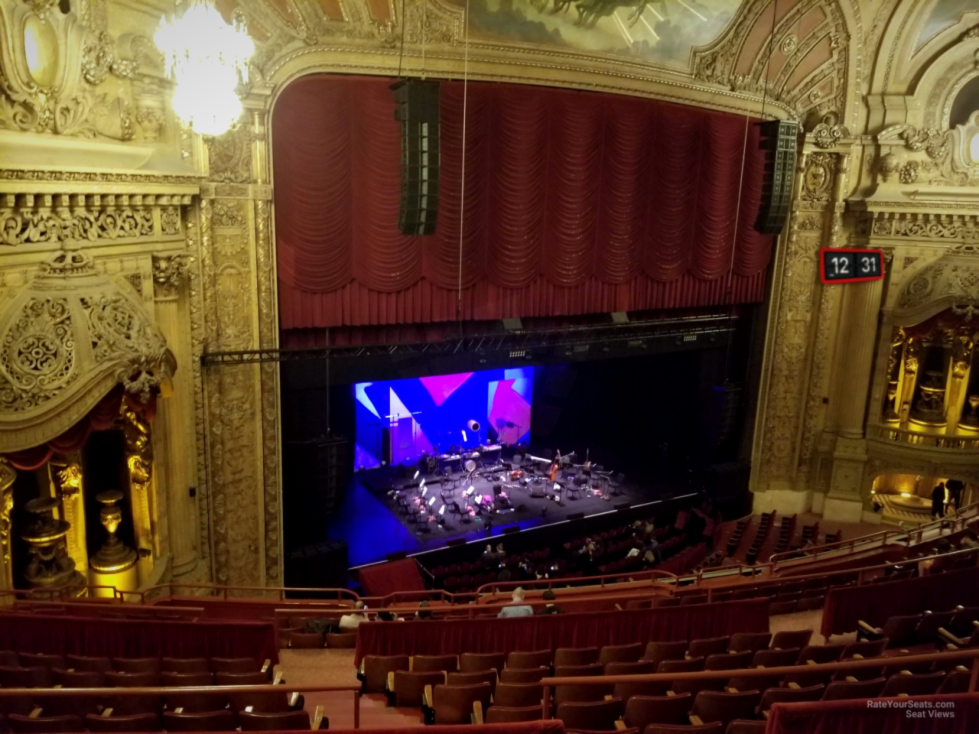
**12:31**
